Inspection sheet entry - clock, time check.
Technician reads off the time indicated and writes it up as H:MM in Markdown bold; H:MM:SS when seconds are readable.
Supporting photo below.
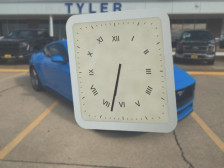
**6:33**
